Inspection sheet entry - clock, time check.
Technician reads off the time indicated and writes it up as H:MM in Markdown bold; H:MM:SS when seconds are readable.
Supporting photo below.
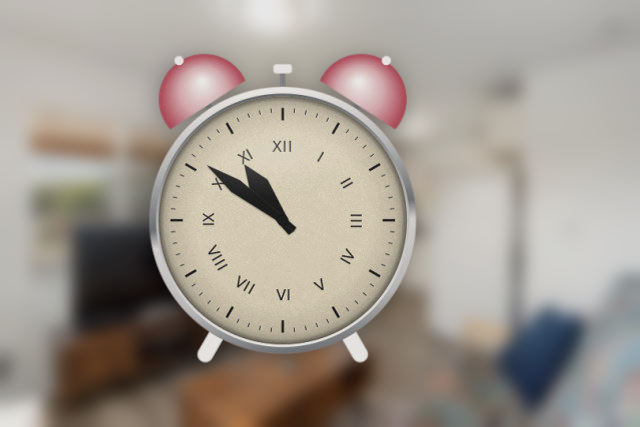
**10:51**
